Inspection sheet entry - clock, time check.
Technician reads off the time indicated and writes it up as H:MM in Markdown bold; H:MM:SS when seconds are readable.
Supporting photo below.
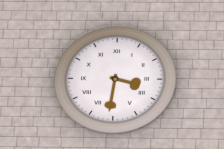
**3:31**
